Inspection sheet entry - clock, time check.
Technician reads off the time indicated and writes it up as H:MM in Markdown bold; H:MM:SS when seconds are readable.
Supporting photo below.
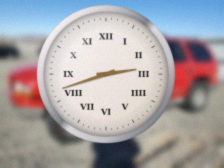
**2:42**
